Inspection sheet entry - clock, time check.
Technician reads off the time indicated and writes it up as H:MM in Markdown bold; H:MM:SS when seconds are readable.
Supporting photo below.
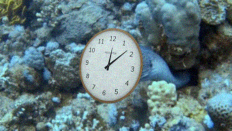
**12:08**
